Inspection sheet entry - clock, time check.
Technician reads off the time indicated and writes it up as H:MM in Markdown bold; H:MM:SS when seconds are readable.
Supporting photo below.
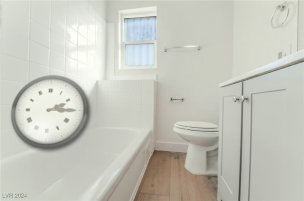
**2:15**
